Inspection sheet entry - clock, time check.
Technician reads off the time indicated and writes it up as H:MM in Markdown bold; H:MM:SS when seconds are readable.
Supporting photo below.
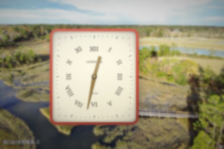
**12:32**
